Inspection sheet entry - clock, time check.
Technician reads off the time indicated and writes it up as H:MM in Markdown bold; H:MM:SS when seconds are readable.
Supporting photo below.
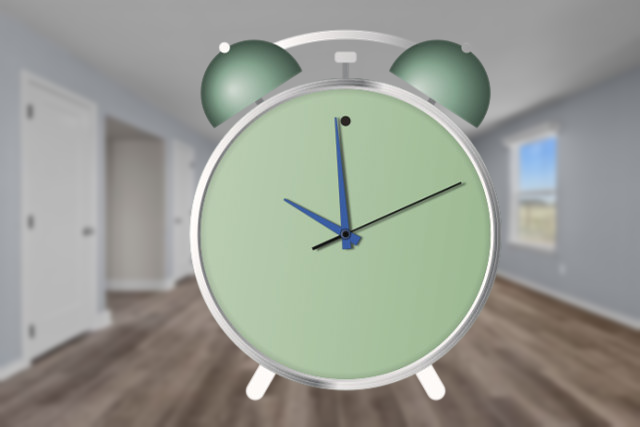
**9:59:11**
